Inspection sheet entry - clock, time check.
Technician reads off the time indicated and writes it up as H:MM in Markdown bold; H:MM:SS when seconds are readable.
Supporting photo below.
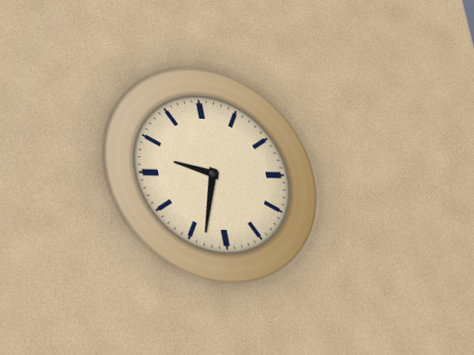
**9:33**
